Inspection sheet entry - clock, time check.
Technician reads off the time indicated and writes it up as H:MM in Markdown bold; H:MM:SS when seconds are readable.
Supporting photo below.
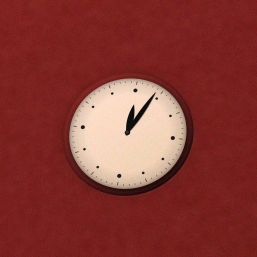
**12:04**
